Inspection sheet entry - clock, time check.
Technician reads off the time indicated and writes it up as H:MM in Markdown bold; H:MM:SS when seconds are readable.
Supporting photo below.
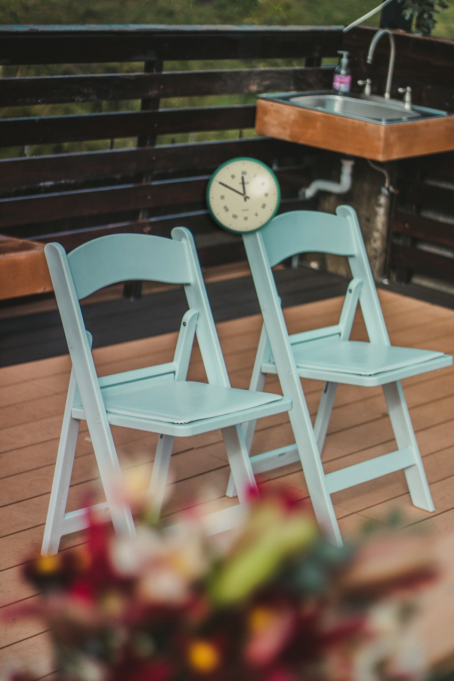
**11:50**
